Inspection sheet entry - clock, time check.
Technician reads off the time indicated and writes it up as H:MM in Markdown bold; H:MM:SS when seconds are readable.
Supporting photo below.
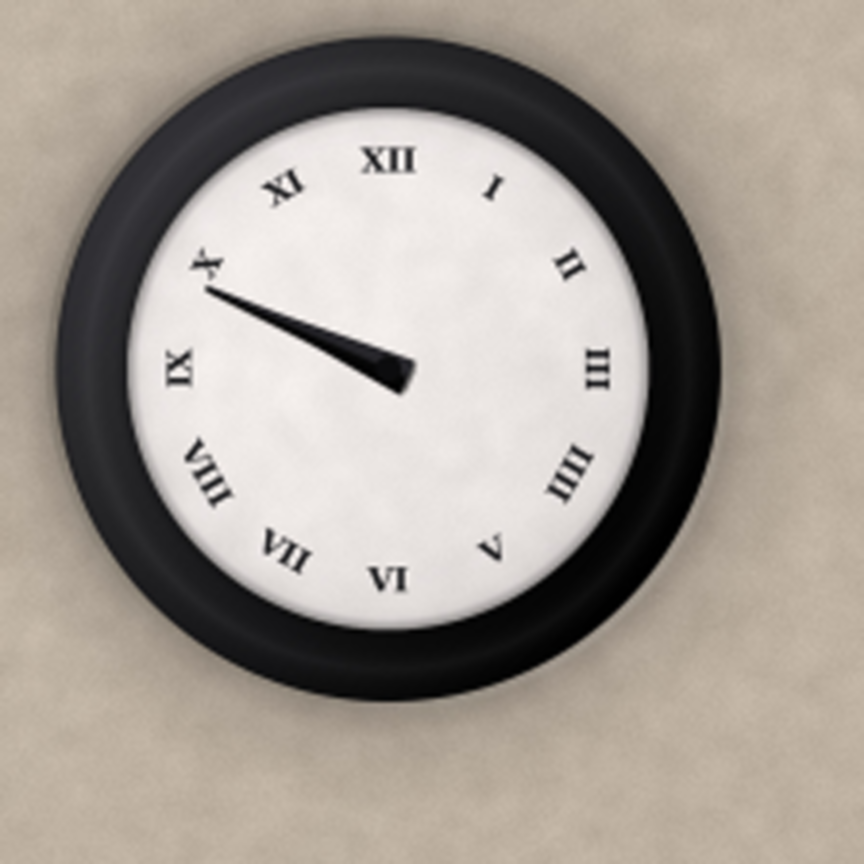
**9:49**
